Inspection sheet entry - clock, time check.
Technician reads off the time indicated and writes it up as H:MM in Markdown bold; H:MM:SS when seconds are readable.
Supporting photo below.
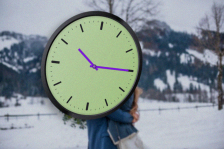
**10:15**
